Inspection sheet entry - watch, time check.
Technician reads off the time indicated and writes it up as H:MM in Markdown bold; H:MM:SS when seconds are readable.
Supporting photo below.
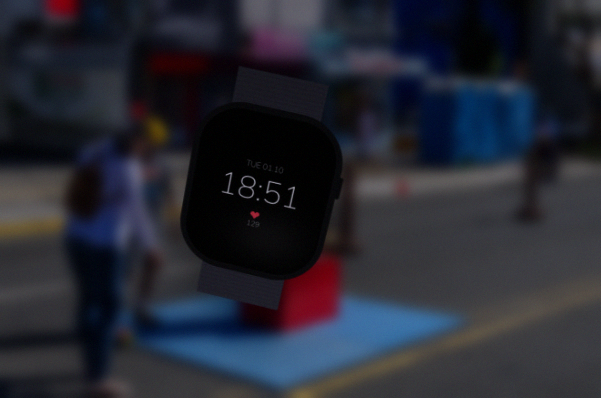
**18:51**
